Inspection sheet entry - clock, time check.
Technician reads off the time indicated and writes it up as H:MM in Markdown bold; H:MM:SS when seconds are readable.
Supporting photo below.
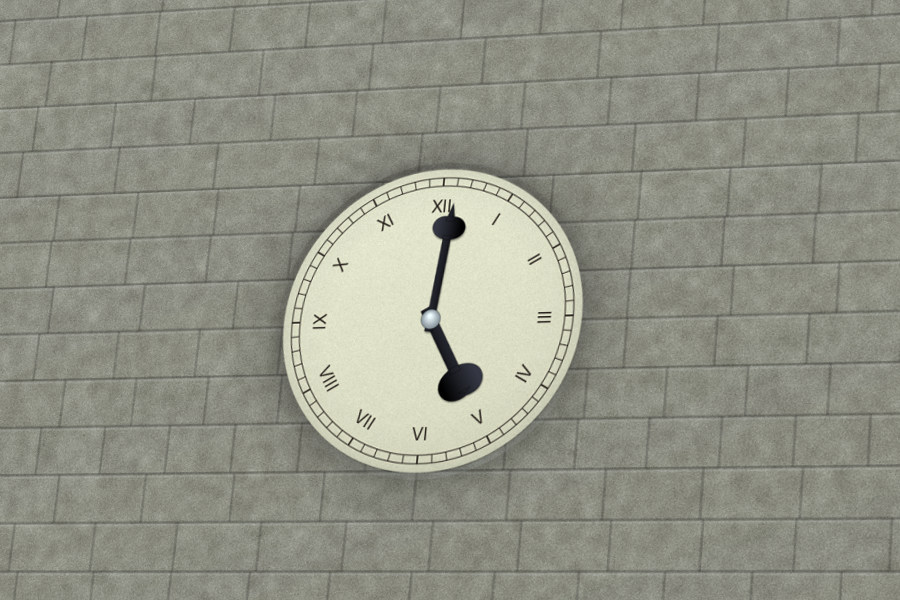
**5:01**
